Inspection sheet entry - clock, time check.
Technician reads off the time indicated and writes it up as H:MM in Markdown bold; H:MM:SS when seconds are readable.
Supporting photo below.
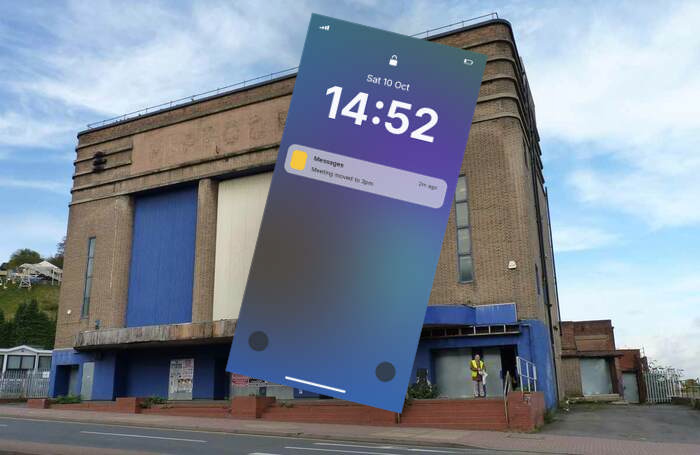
**14:52**
